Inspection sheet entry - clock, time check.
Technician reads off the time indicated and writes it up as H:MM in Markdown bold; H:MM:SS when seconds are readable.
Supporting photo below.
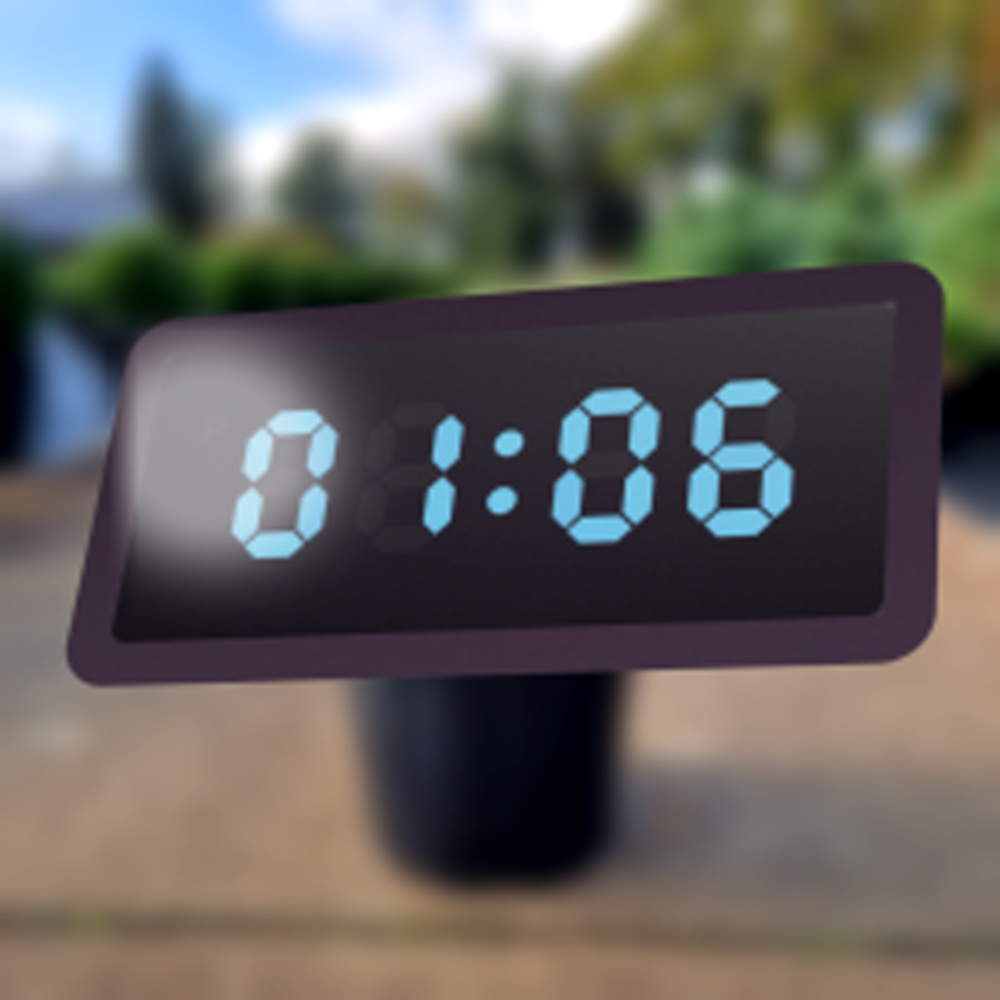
**1:06**
